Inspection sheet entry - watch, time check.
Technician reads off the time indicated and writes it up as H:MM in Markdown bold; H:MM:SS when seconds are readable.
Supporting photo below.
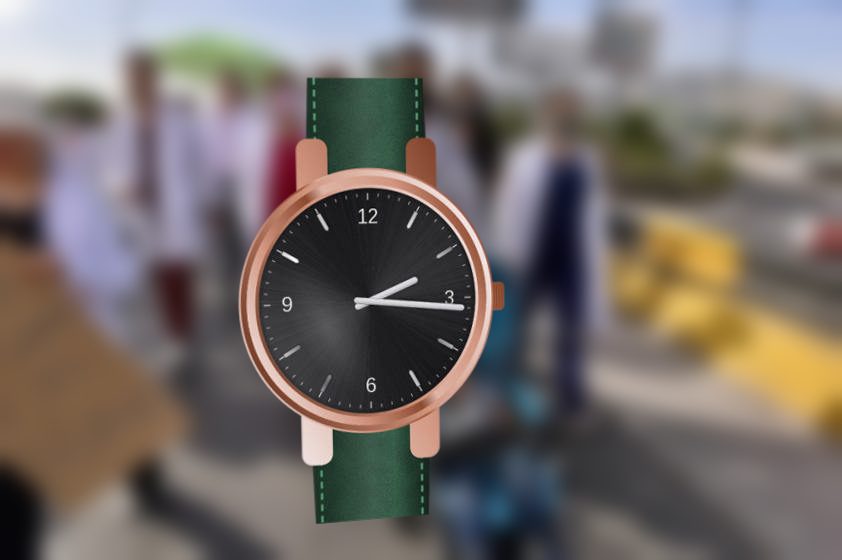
**2:16**
